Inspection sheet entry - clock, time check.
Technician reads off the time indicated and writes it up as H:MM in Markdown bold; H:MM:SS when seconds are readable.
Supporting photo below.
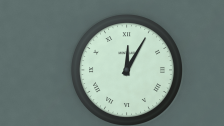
**12:05**
